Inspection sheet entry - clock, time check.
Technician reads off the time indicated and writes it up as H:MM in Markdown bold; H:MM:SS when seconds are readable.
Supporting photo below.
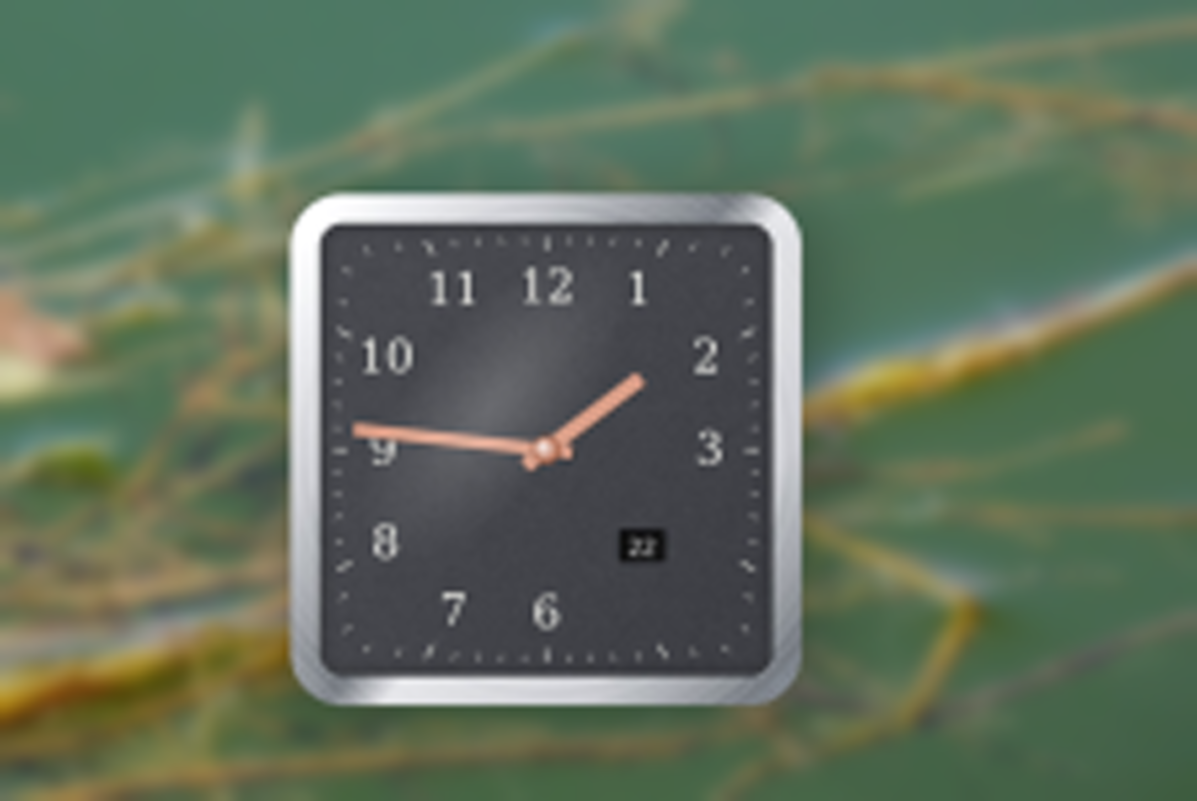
**1:46**
